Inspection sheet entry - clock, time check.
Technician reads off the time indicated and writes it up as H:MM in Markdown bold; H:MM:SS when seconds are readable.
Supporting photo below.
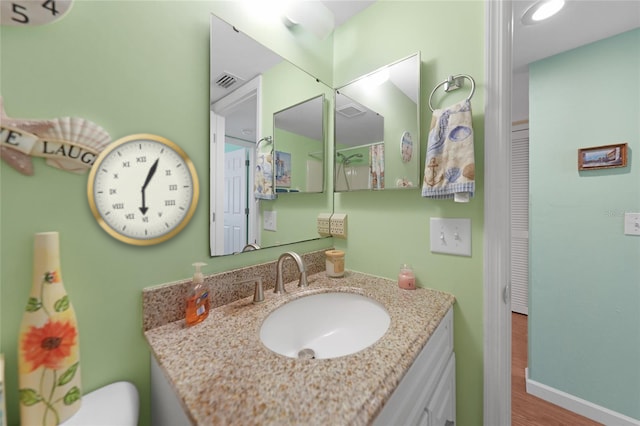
**6:05**
